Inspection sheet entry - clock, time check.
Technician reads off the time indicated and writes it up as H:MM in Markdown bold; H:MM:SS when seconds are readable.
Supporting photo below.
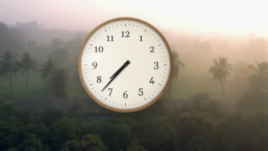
**7:37**
